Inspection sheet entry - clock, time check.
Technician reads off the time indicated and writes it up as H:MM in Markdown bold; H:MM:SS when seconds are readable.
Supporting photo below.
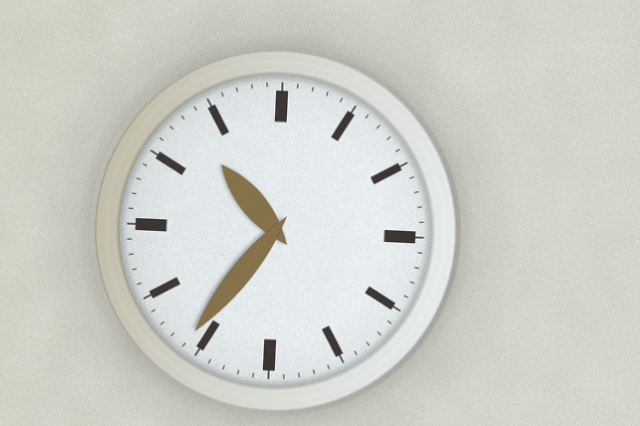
**10:36**
